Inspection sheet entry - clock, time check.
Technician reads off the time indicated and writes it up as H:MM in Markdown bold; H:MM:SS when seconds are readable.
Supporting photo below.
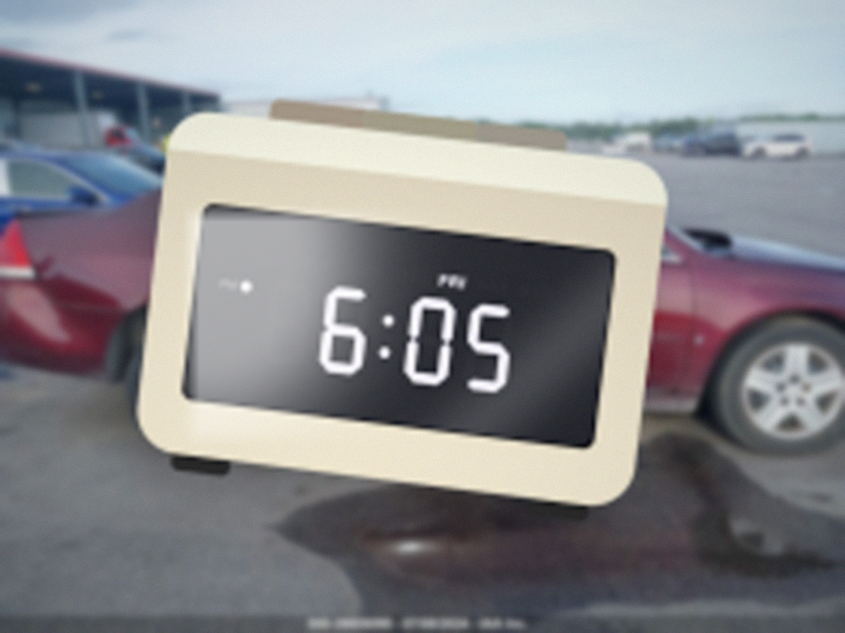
**6:05**
